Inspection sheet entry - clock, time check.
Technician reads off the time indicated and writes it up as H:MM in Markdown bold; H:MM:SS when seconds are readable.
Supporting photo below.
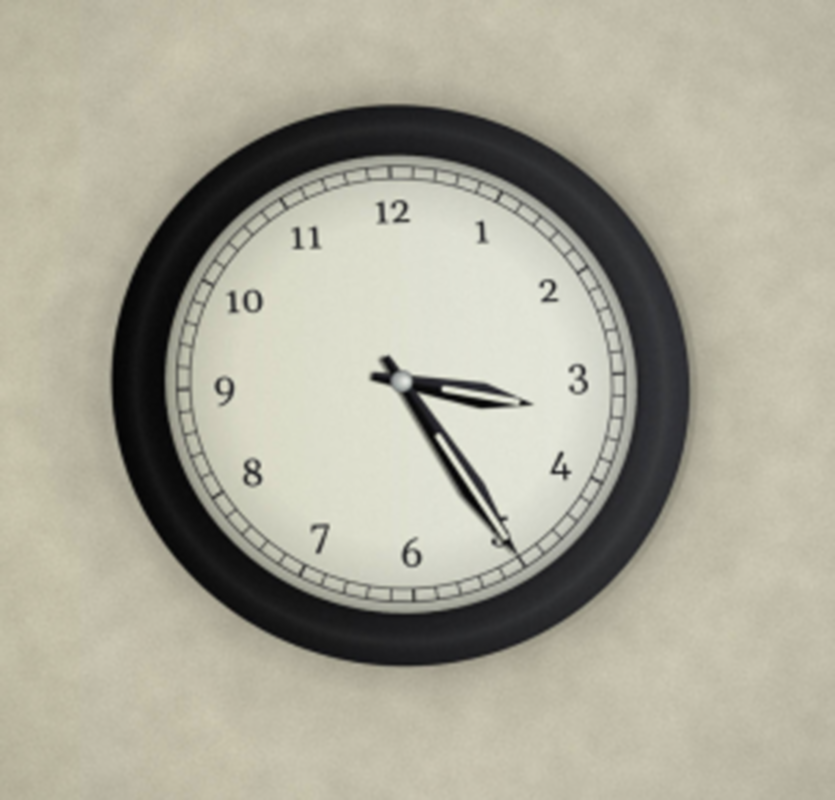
**3:25**
